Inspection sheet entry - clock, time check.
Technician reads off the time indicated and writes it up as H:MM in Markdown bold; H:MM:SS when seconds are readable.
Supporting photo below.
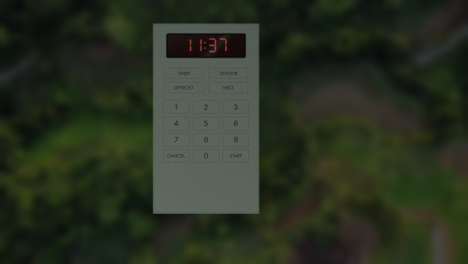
**11:37**
